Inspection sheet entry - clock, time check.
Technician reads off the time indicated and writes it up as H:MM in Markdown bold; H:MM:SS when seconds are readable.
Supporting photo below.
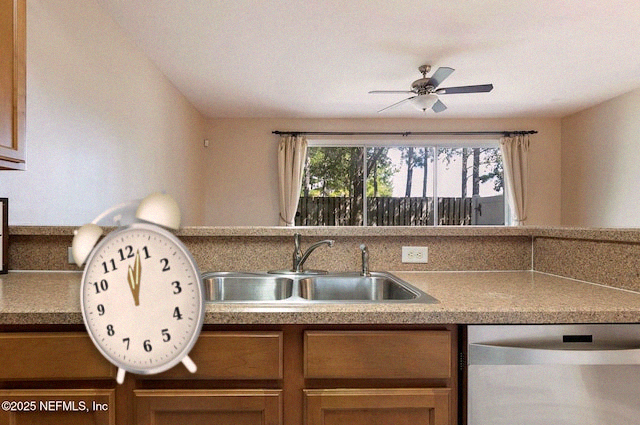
**12:03**
